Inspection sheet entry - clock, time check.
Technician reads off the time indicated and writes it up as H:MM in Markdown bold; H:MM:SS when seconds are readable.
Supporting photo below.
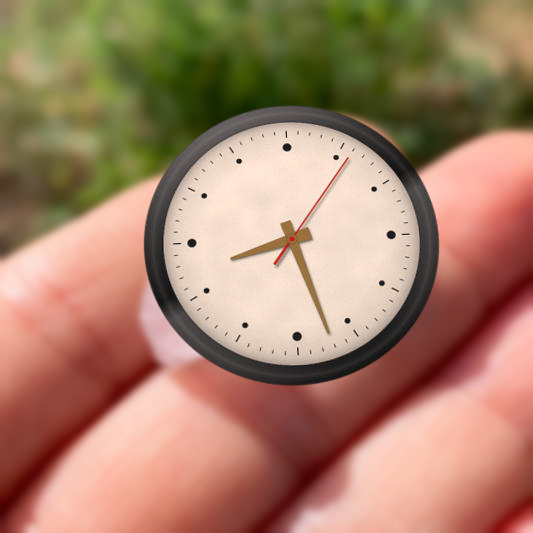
**8:27:06**
